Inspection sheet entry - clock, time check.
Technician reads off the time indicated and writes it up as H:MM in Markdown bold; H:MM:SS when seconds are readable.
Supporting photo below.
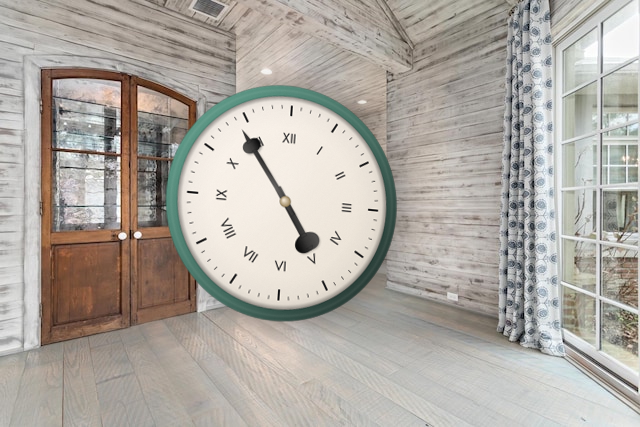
**4:54**
